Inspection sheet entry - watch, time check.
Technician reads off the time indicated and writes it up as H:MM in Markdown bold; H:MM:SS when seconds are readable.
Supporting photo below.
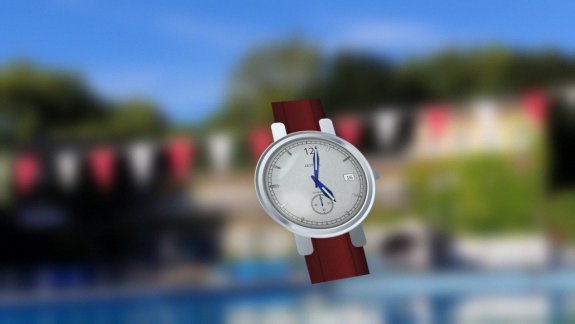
**5:02**
